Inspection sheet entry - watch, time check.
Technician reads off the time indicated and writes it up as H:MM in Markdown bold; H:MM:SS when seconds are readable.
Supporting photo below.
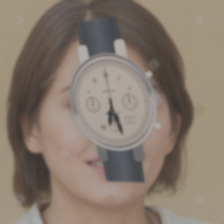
**6:28**
